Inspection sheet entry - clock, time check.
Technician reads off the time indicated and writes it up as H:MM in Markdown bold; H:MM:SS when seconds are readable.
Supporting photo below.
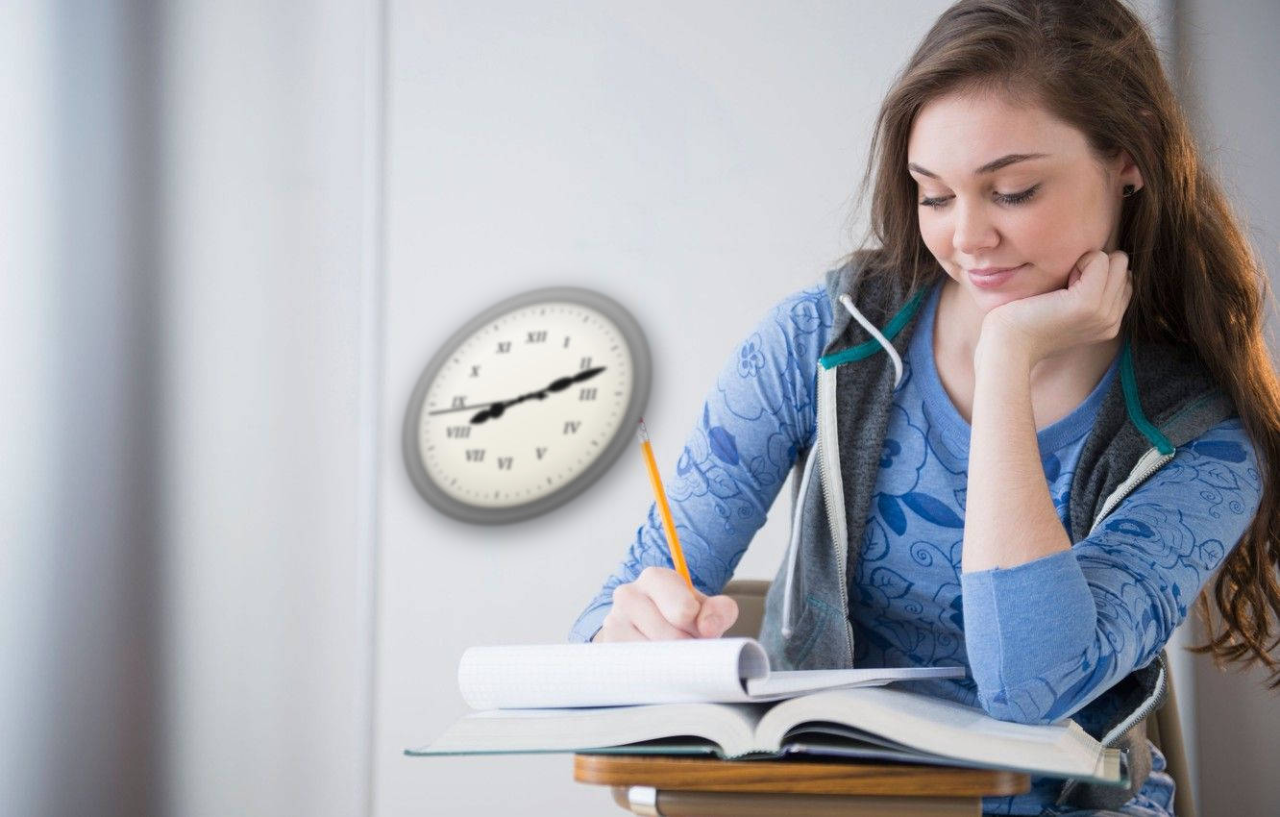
**8:11:44**
